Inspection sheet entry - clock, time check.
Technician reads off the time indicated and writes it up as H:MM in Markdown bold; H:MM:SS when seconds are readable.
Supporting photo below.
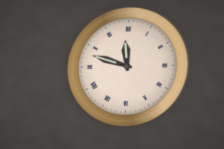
**11:48**
